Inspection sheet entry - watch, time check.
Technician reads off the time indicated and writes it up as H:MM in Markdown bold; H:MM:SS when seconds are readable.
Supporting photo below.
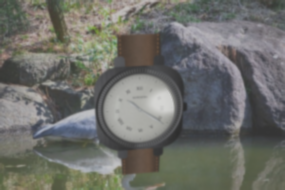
**10:21**
